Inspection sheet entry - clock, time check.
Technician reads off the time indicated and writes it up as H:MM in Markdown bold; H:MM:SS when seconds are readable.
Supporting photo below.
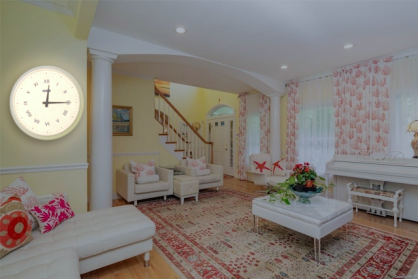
**12:15**
